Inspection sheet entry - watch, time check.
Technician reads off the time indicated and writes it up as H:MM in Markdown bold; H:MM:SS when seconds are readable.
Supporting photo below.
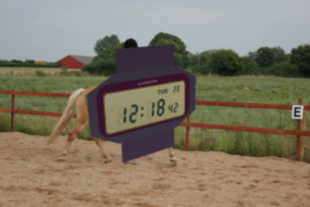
**12:18:42**
